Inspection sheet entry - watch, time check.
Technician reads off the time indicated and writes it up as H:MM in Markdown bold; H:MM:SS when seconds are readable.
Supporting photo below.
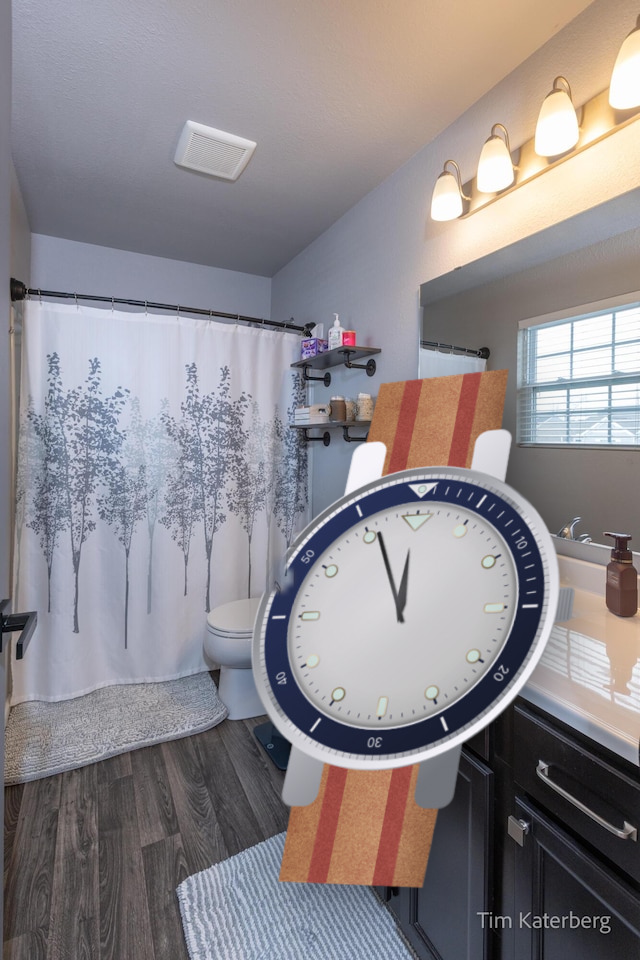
**11:56**
